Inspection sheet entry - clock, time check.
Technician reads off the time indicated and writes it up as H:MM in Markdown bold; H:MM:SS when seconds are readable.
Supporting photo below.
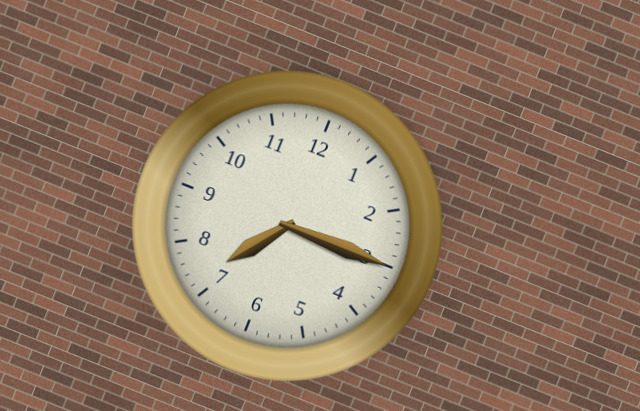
**7:15**
